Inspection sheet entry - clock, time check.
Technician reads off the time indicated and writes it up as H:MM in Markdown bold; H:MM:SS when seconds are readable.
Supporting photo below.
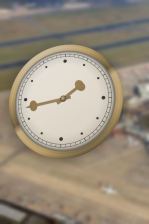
**1:43**
